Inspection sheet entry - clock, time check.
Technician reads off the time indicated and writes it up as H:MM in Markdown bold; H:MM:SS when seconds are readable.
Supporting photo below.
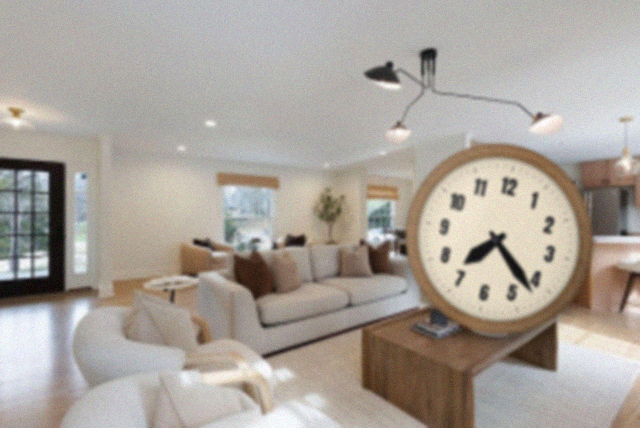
**7:22**
